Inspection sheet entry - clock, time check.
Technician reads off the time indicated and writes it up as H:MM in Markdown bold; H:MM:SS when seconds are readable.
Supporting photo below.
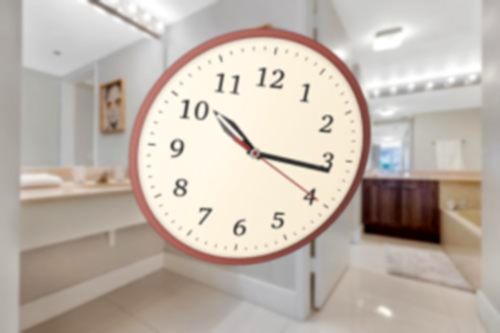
**10:16:20**
